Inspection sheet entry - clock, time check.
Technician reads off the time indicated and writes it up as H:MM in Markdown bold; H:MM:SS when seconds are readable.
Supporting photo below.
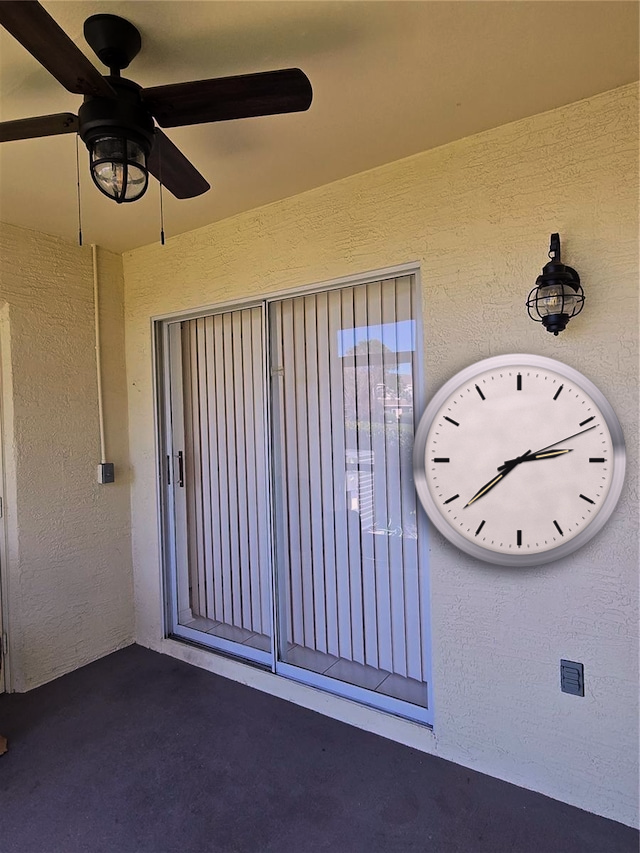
**2:38:11**
